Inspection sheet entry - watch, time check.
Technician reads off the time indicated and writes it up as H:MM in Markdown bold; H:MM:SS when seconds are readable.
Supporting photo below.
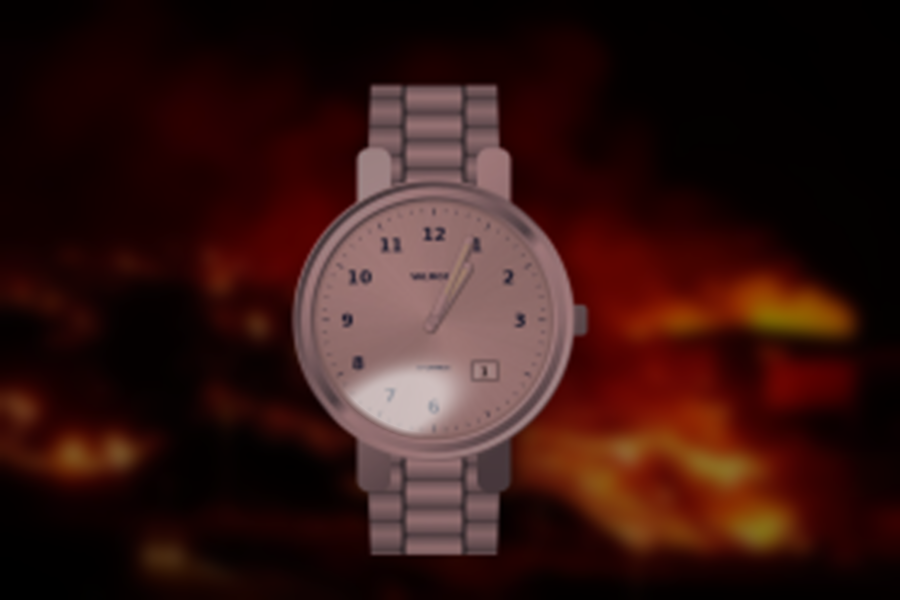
**1:04**
